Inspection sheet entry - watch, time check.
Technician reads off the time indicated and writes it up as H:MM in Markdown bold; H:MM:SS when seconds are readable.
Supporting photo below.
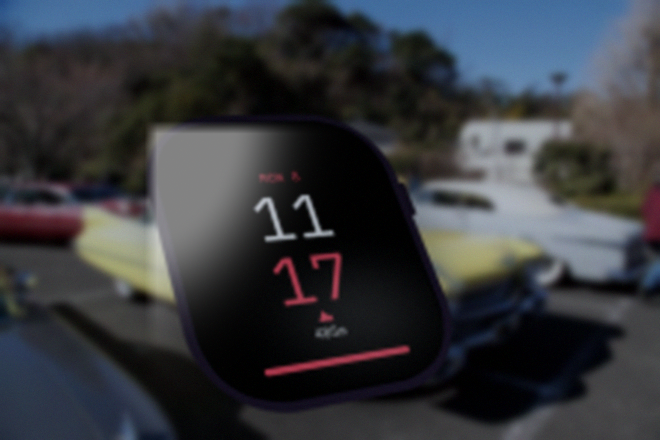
**11:17**
